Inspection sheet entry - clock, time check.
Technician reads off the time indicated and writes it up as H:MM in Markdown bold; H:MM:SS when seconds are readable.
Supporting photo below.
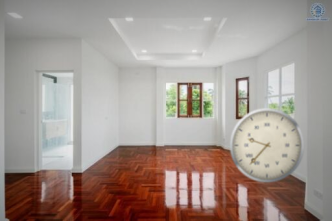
**9:37**
